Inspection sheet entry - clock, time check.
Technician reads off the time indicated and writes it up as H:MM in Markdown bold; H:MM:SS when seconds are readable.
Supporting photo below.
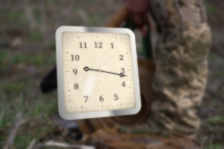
**9:17**
